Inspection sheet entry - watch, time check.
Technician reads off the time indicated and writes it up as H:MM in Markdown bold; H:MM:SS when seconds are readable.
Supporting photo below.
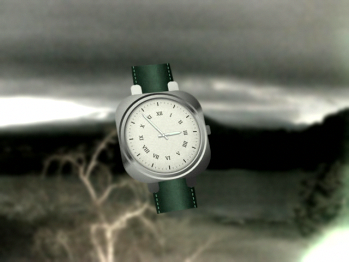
**2:54**
